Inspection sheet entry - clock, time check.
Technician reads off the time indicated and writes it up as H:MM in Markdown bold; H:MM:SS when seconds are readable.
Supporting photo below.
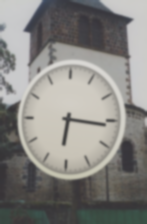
**6:16**
